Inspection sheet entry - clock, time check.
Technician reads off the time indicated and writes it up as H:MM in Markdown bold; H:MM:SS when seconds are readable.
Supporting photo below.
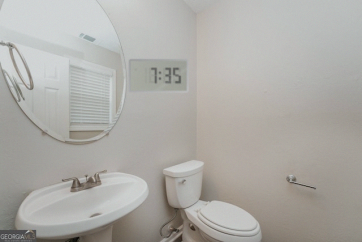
**7:35**
